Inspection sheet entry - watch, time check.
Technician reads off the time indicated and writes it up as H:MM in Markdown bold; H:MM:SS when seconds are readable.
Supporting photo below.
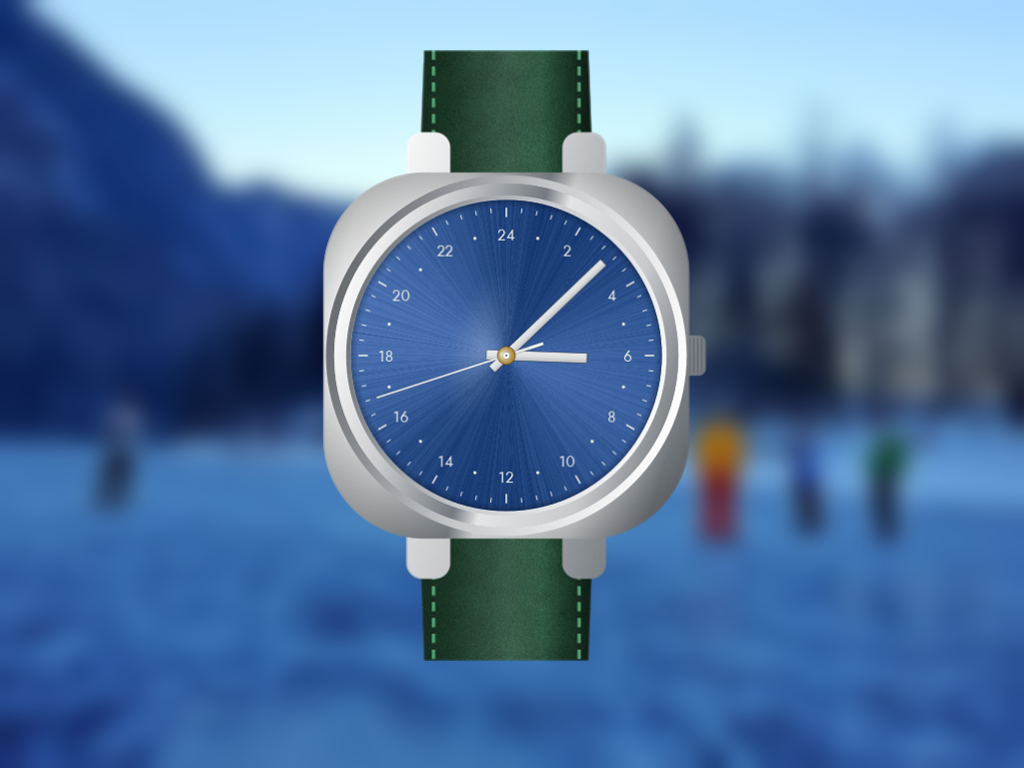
**6:07:42**
